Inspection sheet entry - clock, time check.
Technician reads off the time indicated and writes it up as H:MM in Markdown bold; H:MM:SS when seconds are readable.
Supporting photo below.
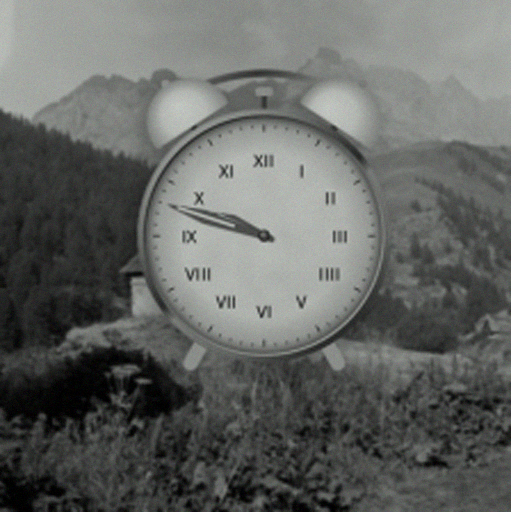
**9:48**
